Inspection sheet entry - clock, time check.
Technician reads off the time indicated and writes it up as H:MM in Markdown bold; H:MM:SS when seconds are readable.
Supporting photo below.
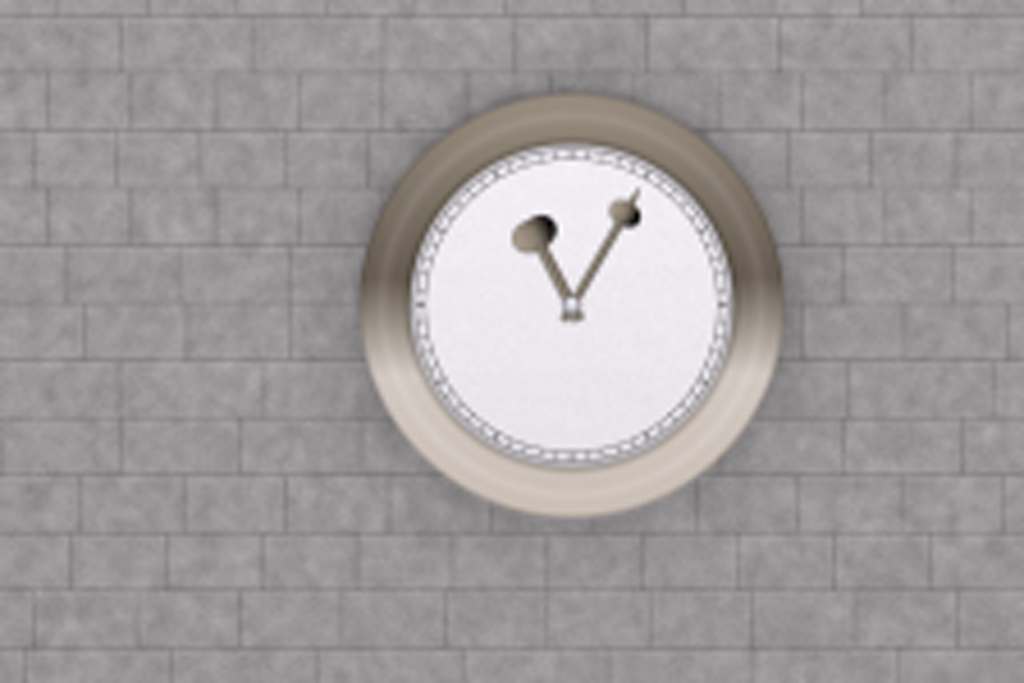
**11:05**
